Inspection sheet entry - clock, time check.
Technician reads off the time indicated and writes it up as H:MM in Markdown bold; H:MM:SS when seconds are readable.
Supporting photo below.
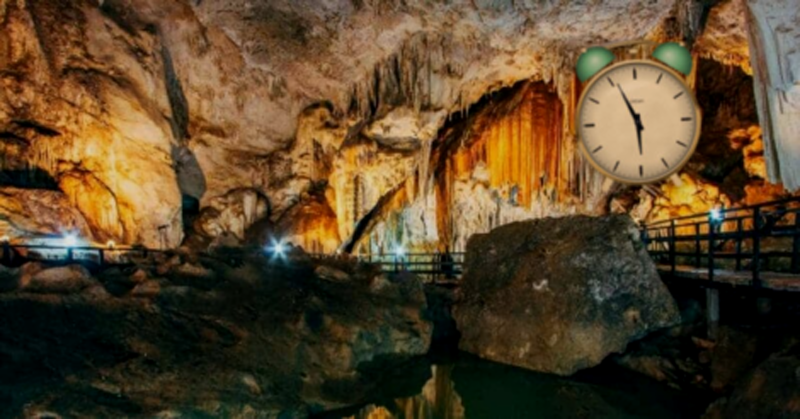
**5:56**
